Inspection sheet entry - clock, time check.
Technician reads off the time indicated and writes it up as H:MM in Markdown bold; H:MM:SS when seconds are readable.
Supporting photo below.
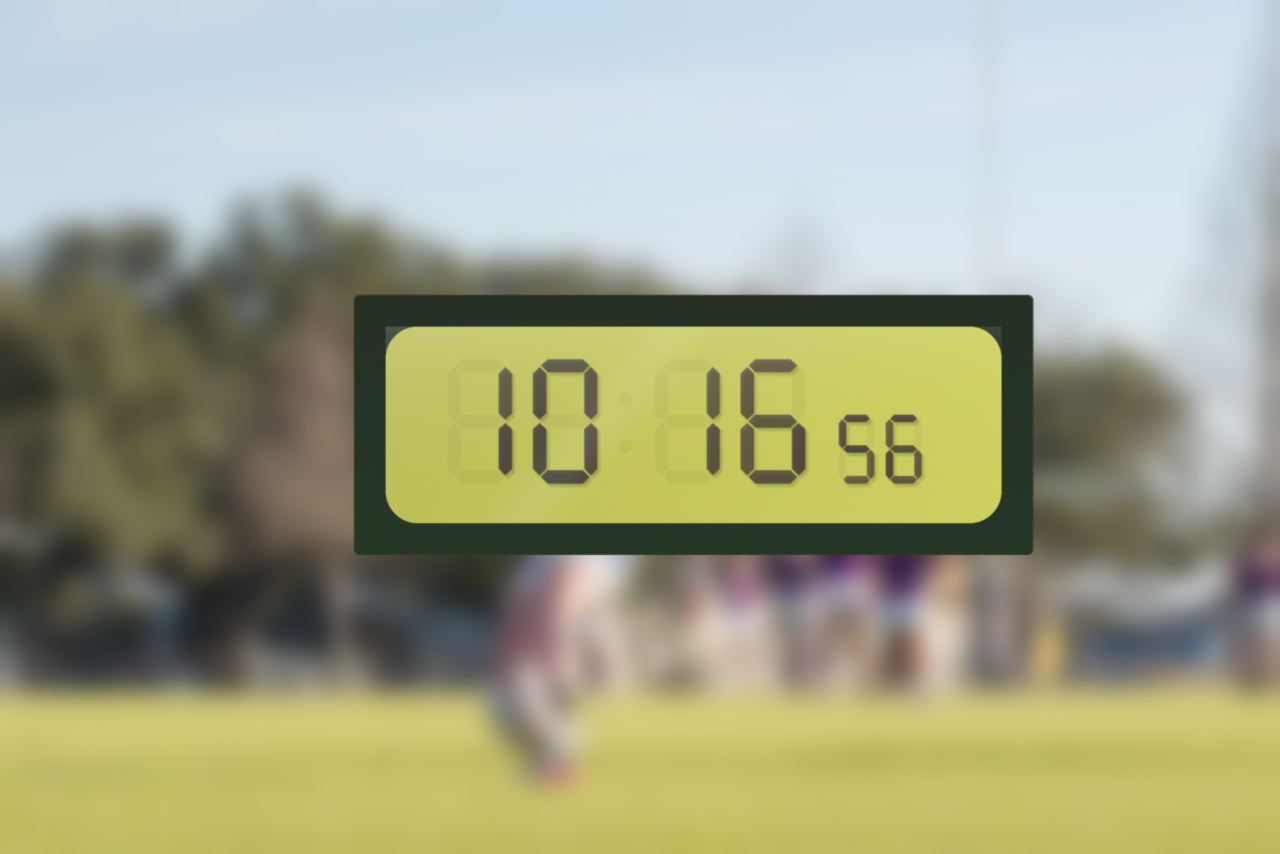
**10:16:56**
